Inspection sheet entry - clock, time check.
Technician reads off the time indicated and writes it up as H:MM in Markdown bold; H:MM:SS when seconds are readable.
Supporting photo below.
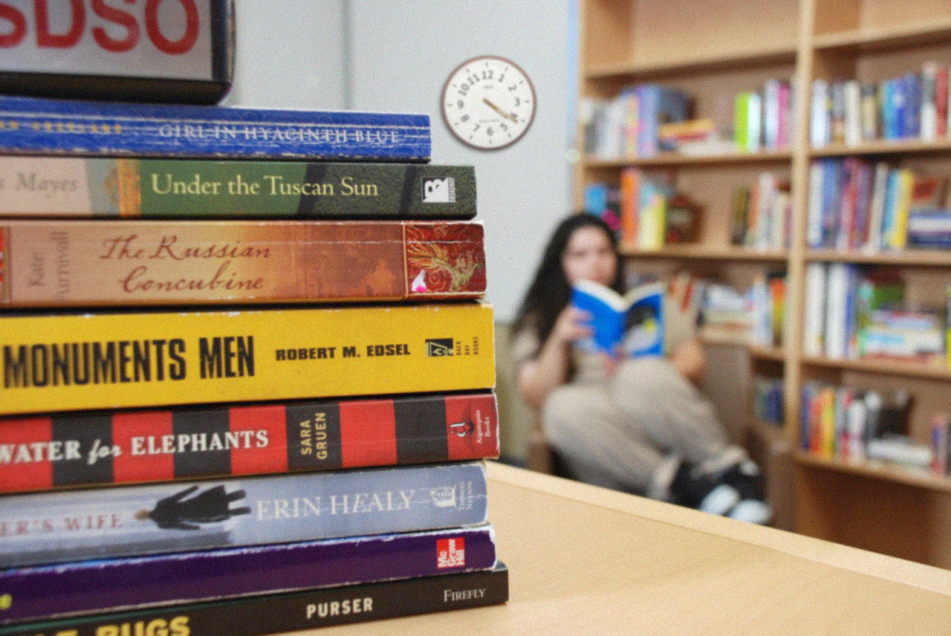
**4:21**
